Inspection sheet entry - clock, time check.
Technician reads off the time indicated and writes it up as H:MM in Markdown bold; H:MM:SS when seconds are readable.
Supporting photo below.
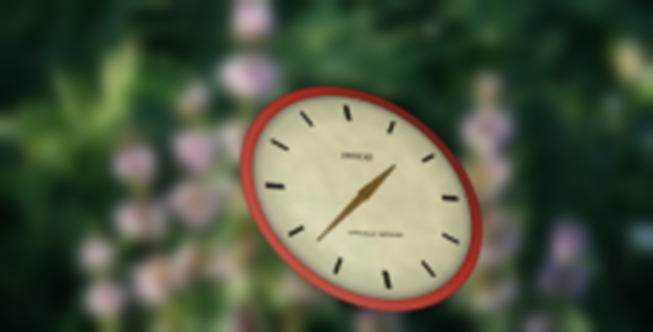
**1:38**
